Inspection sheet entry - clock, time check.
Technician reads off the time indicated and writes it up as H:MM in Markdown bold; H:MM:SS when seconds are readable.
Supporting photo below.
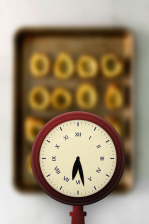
**6:28**
